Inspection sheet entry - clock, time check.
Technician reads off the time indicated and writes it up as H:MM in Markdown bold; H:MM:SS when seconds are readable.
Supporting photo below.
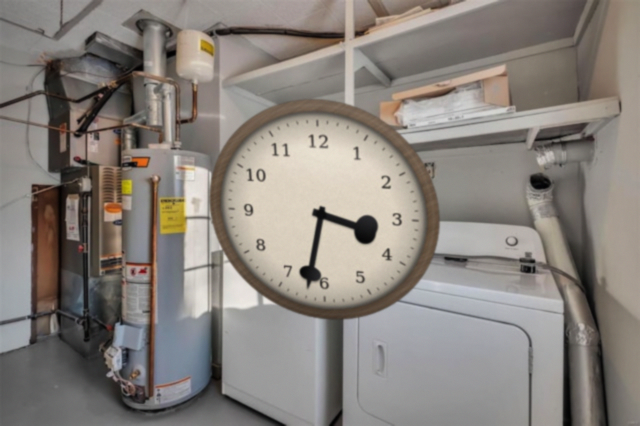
**3:32**
